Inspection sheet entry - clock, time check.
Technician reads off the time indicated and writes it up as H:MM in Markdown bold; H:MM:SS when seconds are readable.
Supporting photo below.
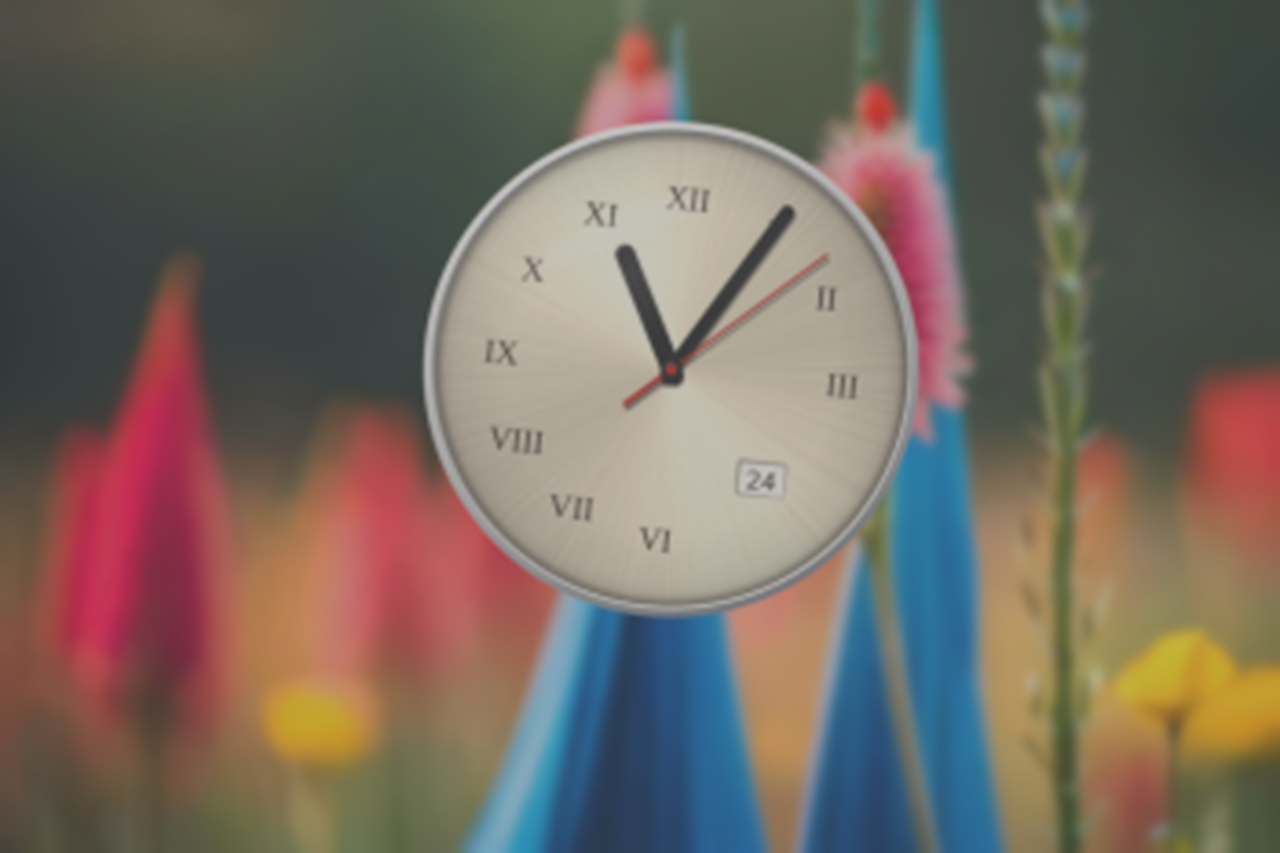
**11:05:08**
